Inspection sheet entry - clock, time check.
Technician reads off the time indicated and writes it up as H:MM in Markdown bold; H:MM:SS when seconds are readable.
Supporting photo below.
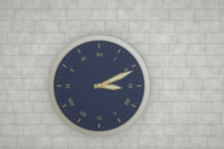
**3:11**
